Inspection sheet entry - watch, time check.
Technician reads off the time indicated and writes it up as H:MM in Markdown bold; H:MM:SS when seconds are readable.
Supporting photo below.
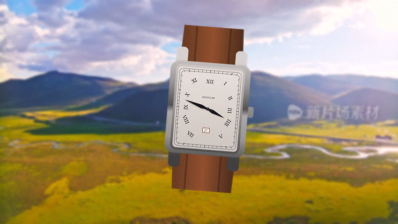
**3:48**
